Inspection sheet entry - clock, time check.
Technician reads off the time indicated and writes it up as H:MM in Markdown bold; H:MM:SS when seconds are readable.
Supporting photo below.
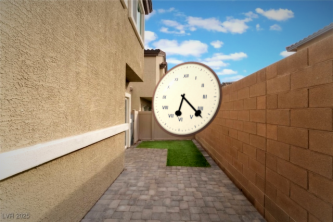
**6:22**
